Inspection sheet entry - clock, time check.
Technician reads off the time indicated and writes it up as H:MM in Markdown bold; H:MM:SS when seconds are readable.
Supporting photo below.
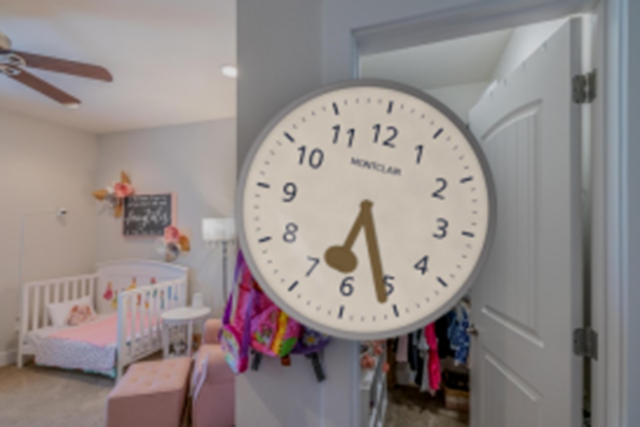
**6:26**
